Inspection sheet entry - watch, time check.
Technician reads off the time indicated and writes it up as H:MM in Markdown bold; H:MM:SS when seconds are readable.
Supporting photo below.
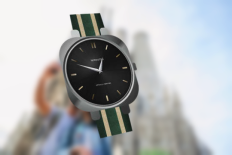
**12:49**
